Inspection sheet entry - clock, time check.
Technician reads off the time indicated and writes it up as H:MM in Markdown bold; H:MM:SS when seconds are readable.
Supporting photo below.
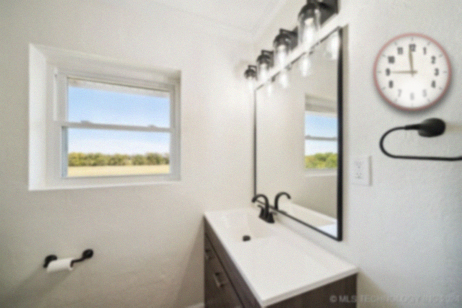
**8:59**
